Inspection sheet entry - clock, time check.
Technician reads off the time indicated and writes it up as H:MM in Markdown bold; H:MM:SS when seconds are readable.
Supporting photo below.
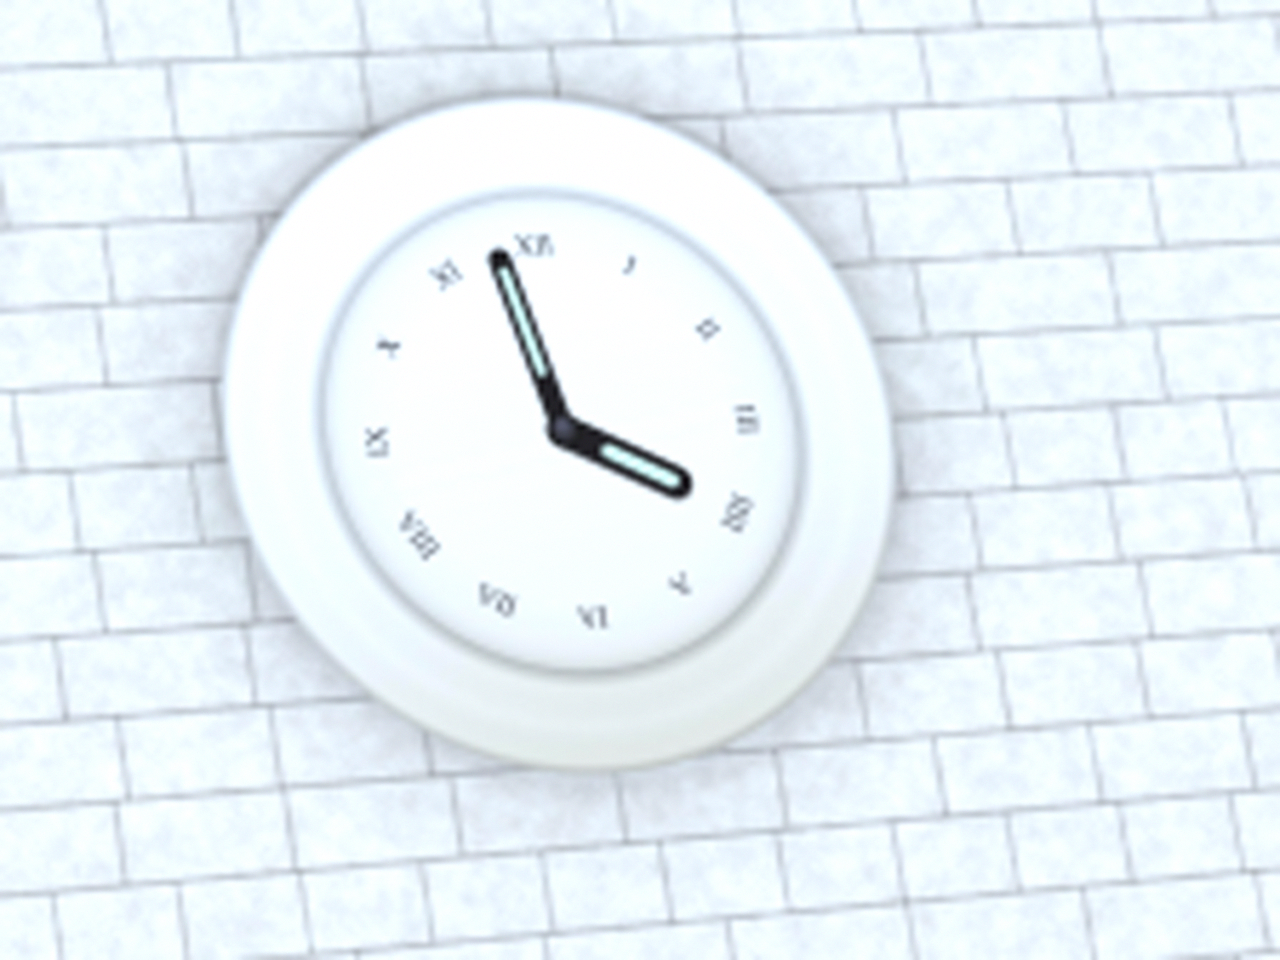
**3:58**
